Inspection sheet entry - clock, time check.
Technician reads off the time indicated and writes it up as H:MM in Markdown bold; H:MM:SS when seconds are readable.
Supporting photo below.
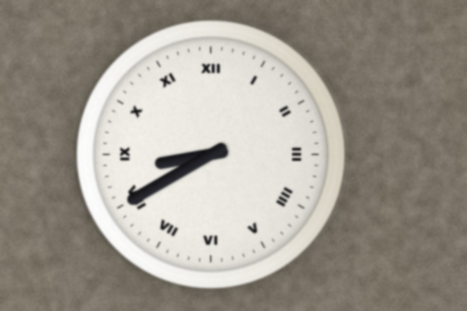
**8:40**
